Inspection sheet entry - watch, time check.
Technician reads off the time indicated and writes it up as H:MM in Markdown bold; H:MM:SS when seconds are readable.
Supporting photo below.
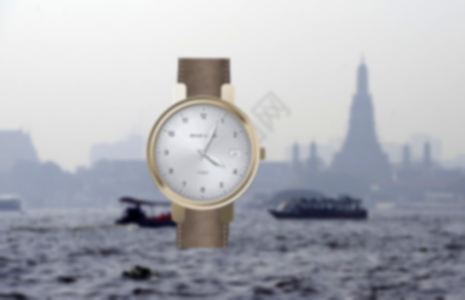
**4:04**
